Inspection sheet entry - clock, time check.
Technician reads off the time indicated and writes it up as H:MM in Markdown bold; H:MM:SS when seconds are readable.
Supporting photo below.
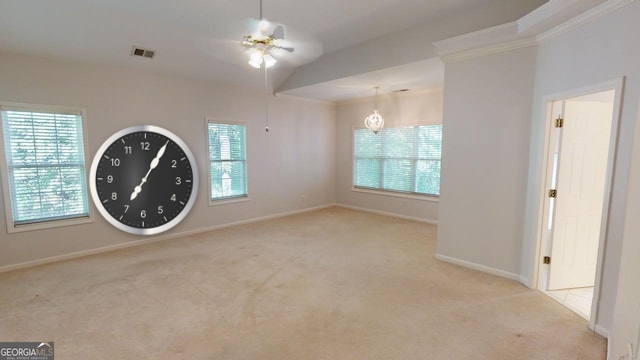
**7:05**
